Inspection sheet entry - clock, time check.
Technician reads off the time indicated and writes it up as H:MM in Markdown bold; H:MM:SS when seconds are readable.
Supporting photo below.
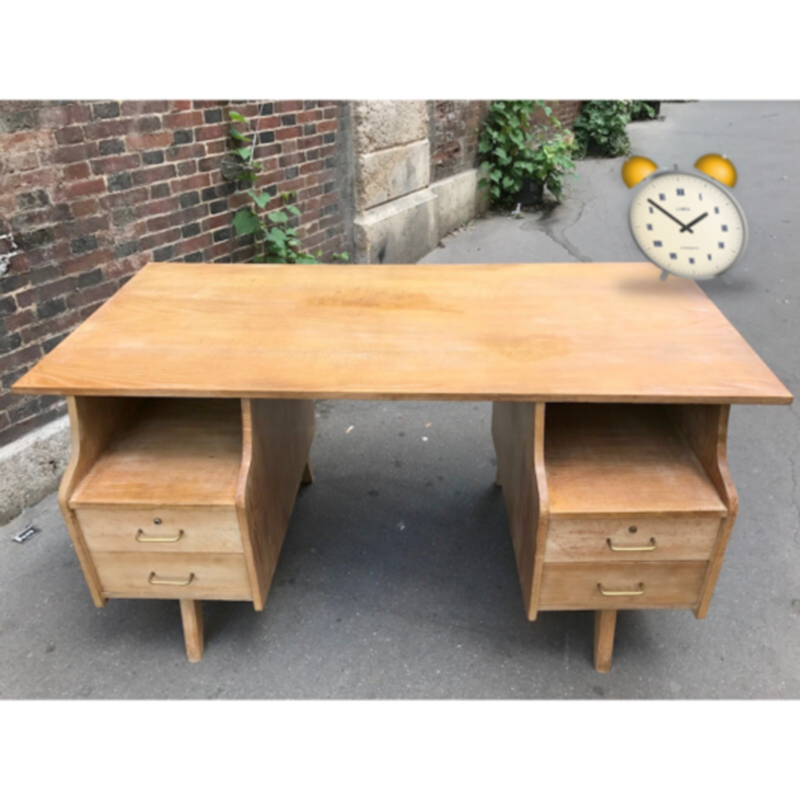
**1:52**
